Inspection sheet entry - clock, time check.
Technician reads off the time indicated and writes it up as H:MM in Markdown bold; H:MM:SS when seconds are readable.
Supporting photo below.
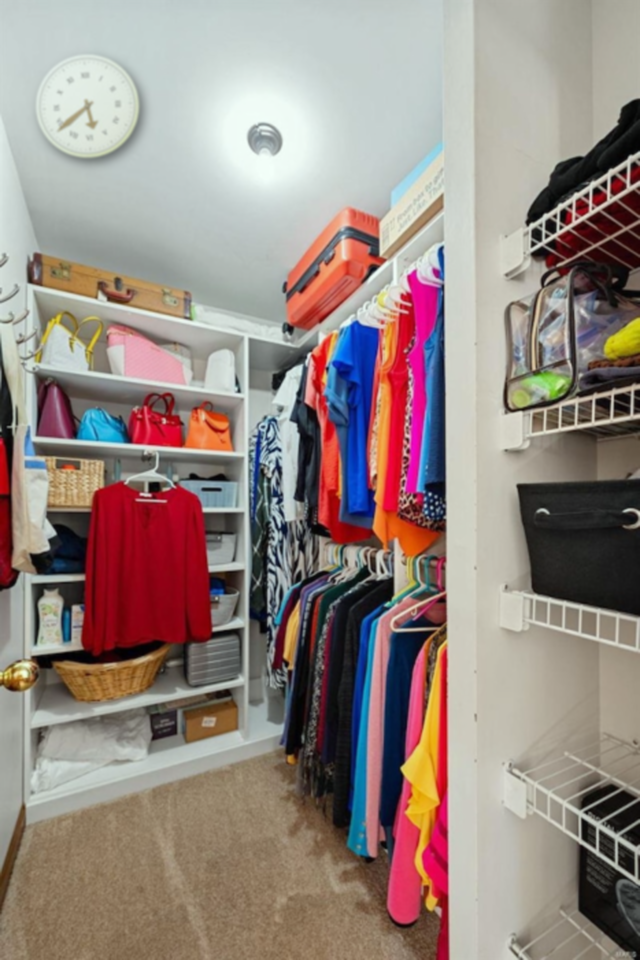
**5:39**
